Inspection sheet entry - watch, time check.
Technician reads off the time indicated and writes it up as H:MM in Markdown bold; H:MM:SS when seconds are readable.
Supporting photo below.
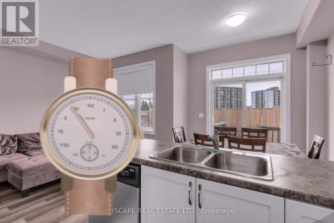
**10:54**
